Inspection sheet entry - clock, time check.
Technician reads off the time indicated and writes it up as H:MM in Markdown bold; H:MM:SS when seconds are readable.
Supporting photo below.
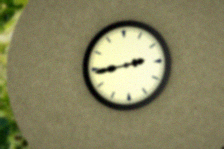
**2:44**
